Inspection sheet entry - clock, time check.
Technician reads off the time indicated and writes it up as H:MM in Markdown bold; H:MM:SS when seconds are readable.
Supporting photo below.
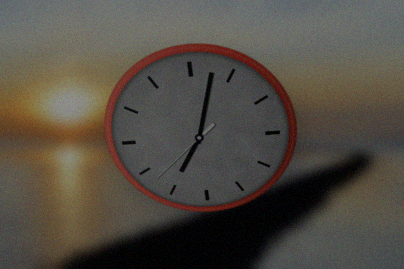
**7:02:38**
